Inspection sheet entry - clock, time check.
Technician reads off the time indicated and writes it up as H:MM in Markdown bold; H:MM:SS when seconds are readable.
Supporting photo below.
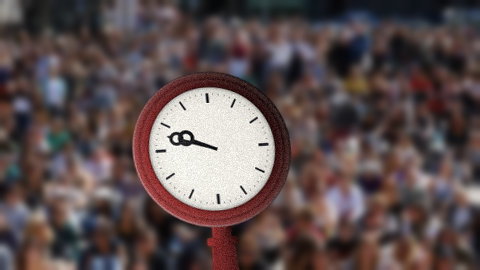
**9:48**
